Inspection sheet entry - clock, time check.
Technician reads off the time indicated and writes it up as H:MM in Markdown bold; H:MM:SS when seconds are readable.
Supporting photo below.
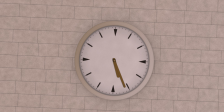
**5:26**
